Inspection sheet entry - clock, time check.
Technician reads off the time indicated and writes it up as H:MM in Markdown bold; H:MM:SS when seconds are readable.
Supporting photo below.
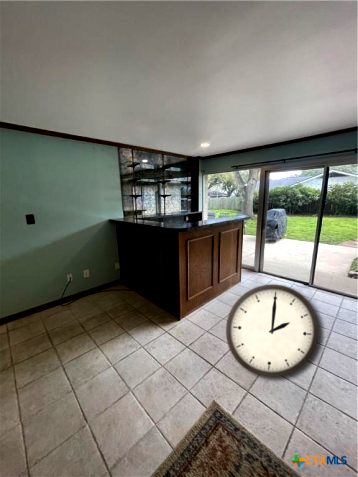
**2:00**
